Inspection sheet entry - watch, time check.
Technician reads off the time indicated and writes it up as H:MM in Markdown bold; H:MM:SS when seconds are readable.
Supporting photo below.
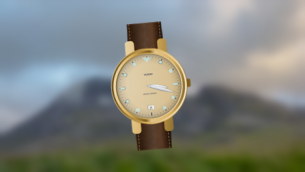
**3:18**
